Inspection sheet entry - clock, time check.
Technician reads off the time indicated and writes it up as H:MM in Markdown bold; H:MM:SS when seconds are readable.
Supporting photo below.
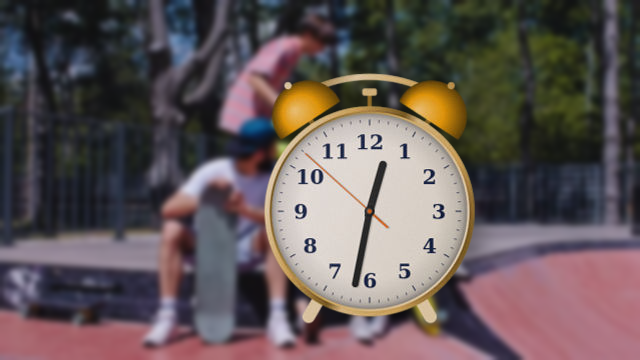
**12:31:52**
